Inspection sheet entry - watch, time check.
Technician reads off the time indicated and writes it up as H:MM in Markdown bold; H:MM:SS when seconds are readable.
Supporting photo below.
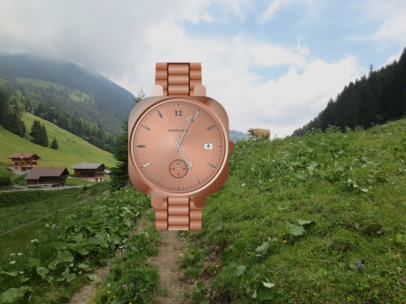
**5:04**
